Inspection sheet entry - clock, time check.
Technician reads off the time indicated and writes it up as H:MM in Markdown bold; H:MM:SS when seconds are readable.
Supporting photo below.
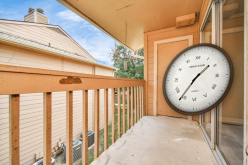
**1:36**
